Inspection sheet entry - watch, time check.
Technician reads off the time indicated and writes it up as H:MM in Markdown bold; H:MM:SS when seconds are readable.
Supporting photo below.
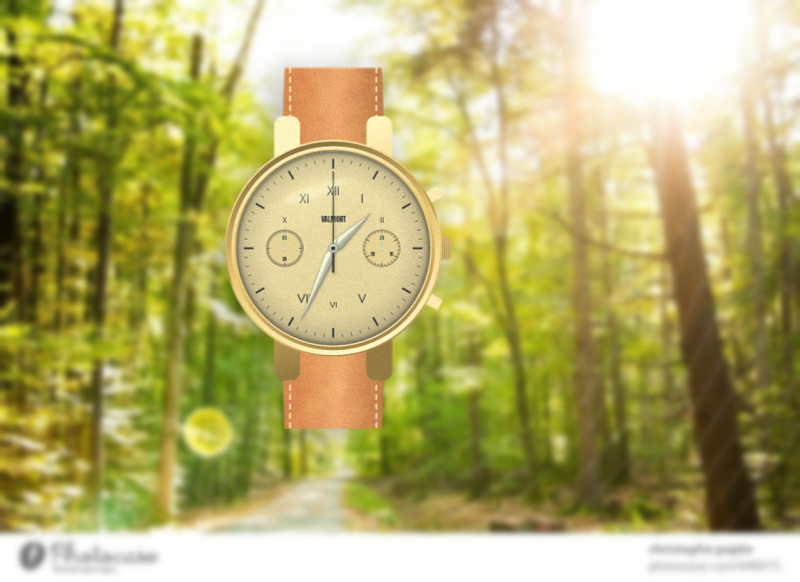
**1:34**
